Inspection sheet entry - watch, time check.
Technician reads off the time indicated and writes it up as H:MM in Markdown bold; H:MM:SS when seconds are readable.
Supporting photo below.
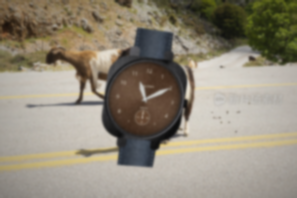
**11:10**
